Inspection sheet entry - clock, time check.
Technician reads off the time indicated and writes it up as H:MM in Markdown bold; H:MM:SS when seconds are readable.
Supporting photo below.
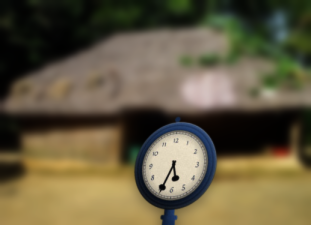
**5:34**
